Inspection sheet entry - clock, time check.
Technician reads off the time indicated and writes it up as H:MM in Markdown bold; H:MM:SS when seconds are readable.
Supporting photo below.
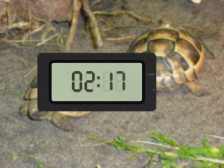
**2:17**
